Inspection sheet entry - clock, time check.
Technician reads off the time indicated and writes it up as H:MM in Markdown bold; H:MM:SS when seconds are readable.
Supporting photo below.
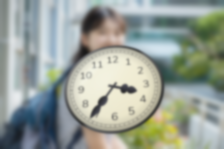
**3:36**
